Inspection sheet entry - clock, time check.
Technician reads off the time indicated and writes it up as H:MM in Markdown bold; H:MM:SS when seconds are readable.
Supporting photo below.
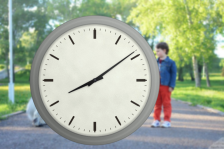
**8:09**
